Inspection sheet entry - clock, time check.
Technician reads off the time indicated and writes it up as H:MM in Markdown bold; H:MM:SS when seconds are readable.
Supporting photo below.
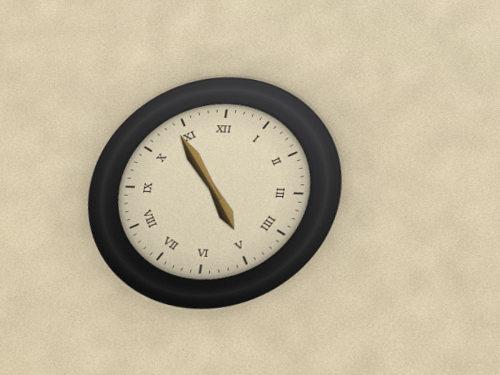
**4:54**
